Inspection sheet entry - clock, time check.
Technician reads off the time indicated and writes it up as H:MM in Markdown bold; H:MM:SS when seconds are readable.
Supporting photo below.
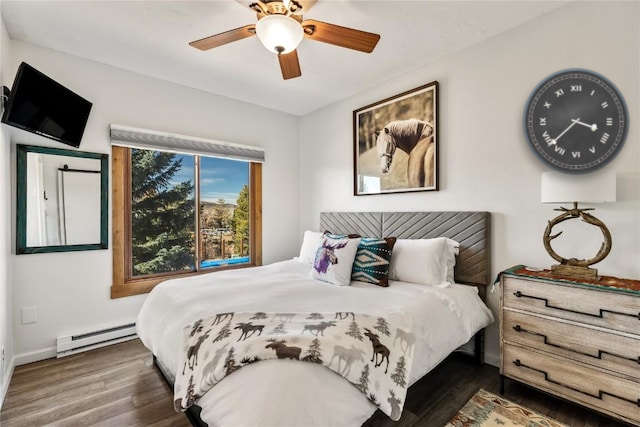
**3:38**
